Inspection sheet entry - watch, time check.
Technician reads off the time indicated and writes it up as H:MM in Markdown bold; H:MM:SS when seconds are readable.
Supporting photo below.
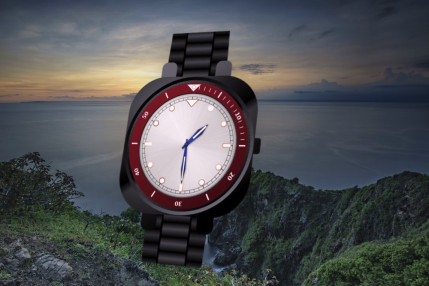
**1:30**
